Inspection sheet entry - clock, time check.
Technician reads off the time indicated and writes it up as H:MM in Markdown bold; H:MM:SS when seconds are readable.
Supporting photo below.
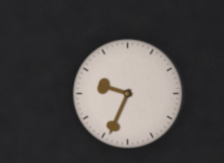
**9:34**
